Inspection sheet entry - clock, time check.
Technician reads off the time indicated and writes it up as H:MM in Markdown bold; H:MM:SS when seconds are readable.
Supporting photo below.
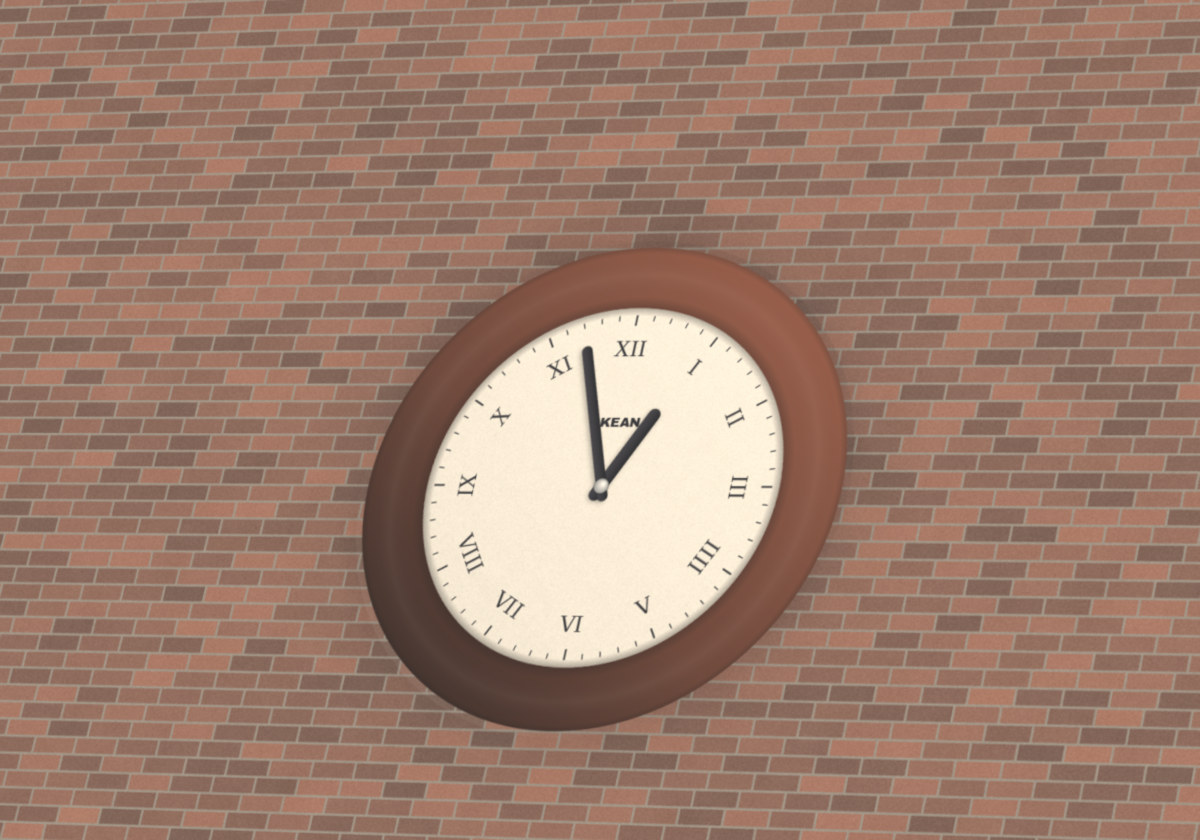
**12:57**
